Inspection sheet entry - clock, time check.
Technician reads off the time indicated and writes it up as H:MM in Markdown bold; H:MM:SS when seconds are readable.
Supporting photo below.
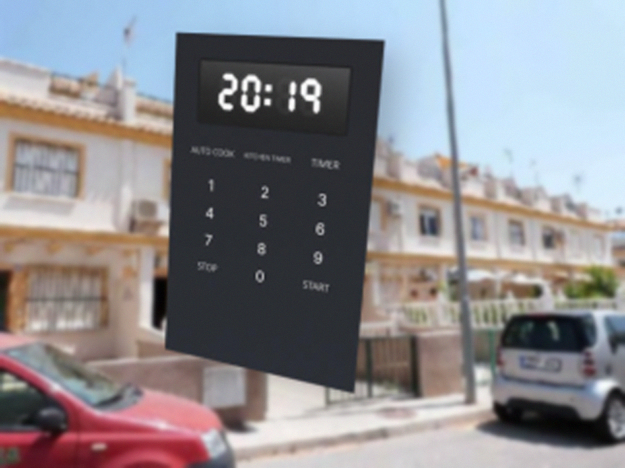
**20:19**
